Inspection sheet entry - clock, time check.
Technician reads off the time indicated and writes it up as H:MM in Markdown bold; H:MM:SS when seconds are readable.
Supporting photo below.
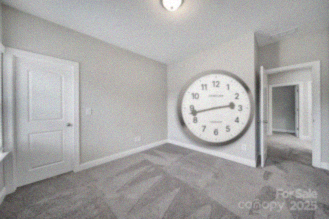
**2:43**
